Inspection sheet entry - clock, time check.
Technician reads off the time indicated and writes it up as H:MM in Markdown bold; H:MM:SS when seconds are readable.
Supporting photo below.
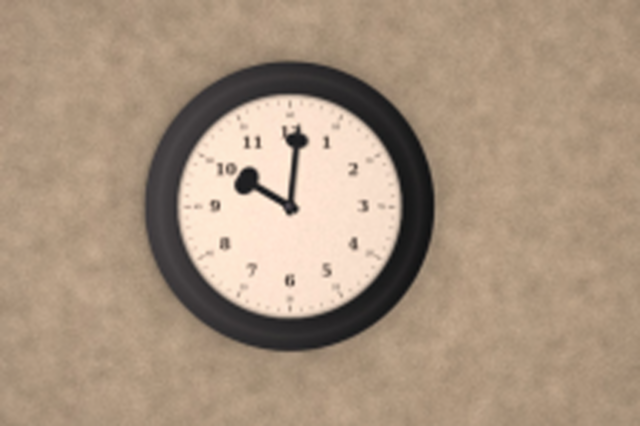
**10:01**
